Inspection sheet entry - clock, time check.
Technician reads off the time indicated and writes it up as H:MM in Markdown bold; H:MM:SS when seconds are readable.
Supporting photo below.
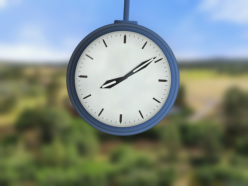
**8:09**
